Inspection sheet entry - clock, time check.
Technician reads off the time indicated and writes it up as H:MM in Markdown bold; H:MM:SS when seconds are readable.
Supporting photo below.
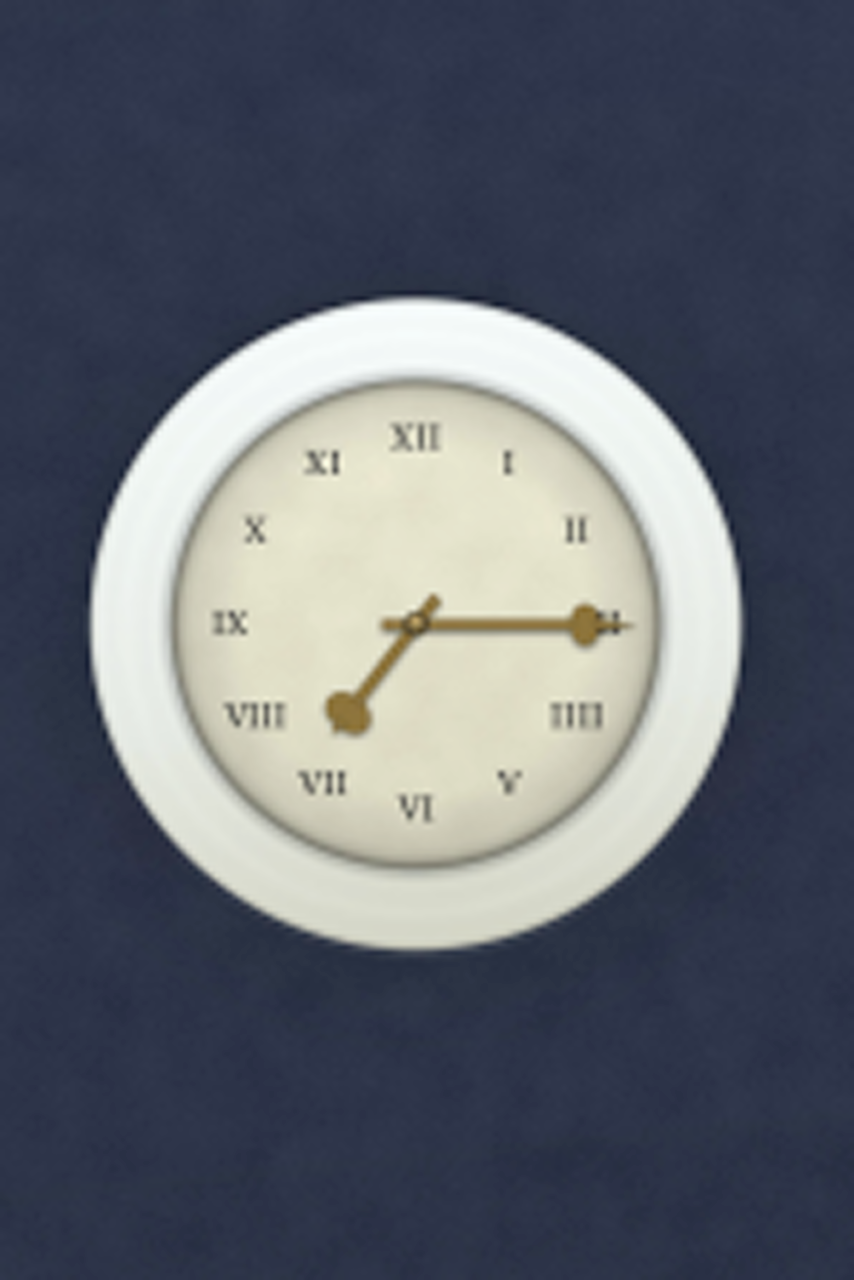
**7:15**
